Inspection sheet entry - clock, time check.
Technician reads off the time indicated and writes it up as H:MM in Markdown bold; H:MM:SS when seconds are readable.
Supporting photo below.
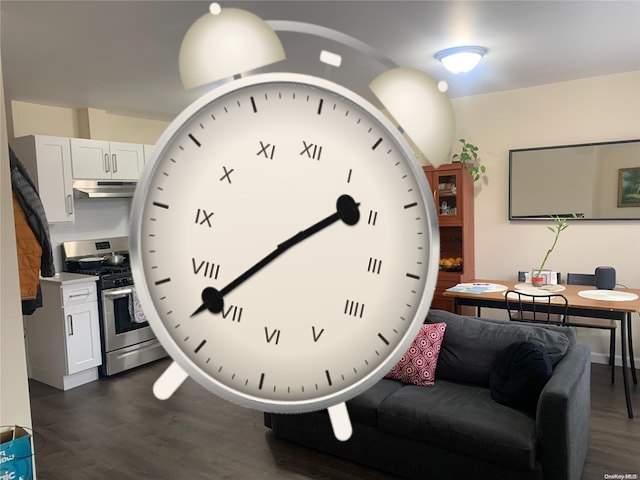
**1:37**
